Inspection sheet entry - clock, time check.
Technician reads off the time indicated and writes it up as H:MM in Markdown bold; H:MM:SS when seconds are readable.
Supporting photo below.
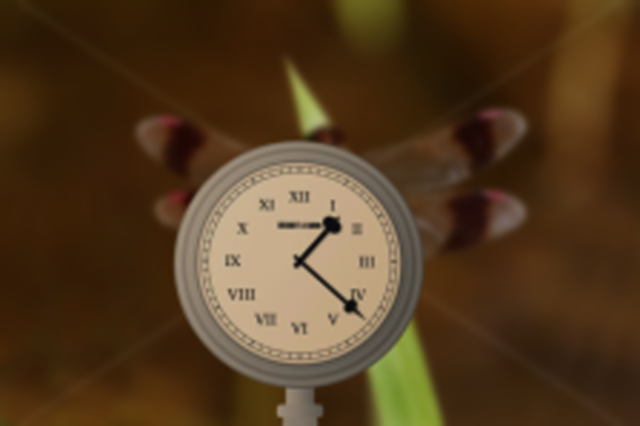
**1:22**
